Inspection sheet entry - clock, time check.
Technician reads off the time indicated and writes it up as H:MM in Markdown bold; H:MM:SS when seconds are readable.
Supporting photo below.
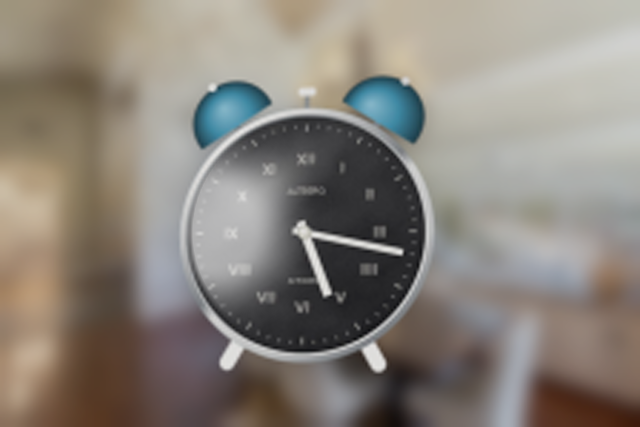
**5:17**
